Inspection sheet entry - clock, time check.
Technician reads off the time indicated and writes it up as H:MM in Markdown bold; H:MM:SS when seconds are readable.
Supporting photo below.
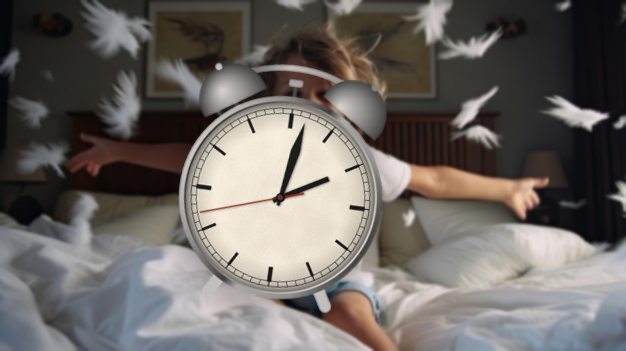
**2:01:42**
